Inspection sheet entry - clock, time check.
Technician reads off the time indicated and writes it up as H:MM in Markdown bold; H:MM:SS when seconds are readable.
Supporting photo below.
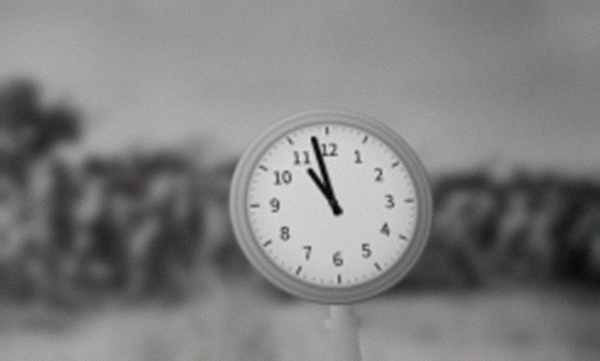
**10:58**
